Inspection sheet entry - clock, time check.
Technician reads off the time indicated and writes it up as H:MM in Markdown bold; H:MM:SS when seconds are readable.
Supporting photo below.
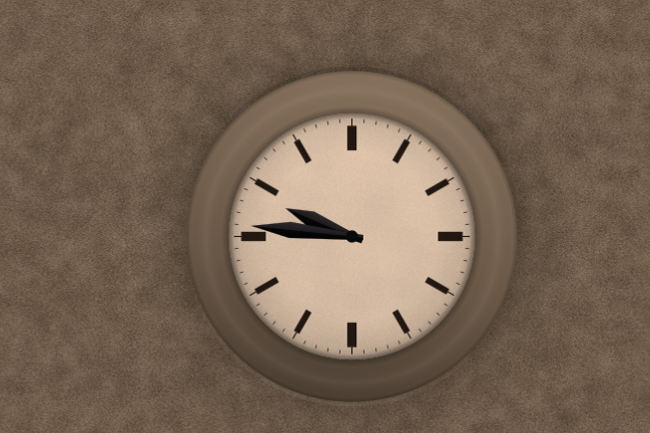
**9:46**
